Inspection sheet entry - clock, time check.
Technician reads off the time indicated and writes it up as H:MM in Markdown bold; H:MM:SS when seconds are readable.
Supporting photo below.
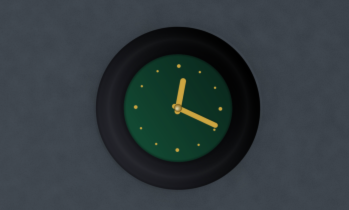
**12:19**
